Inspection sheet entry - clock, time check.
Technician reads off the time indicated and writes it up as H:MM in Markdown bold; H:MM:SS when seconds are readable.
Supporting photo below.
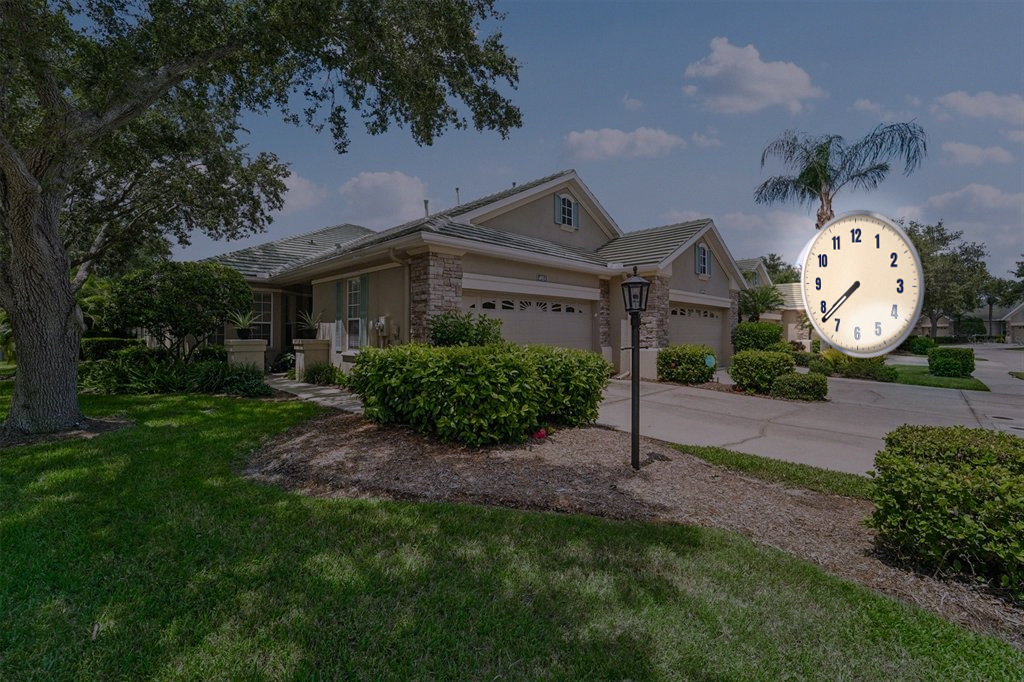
**7:38**
